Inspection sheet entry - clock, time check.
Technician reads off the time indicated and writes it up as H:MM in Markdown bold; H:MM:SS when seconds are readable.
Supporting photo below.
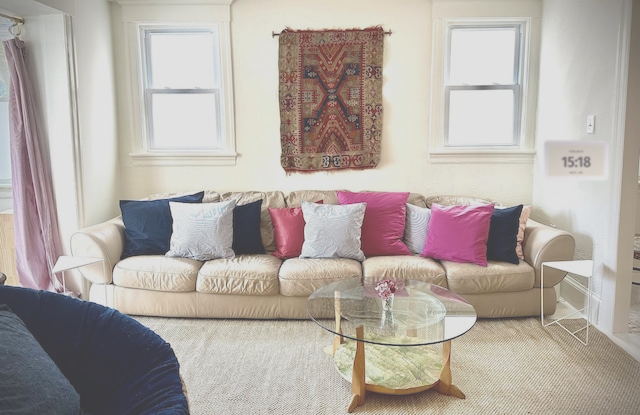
**15:18**
